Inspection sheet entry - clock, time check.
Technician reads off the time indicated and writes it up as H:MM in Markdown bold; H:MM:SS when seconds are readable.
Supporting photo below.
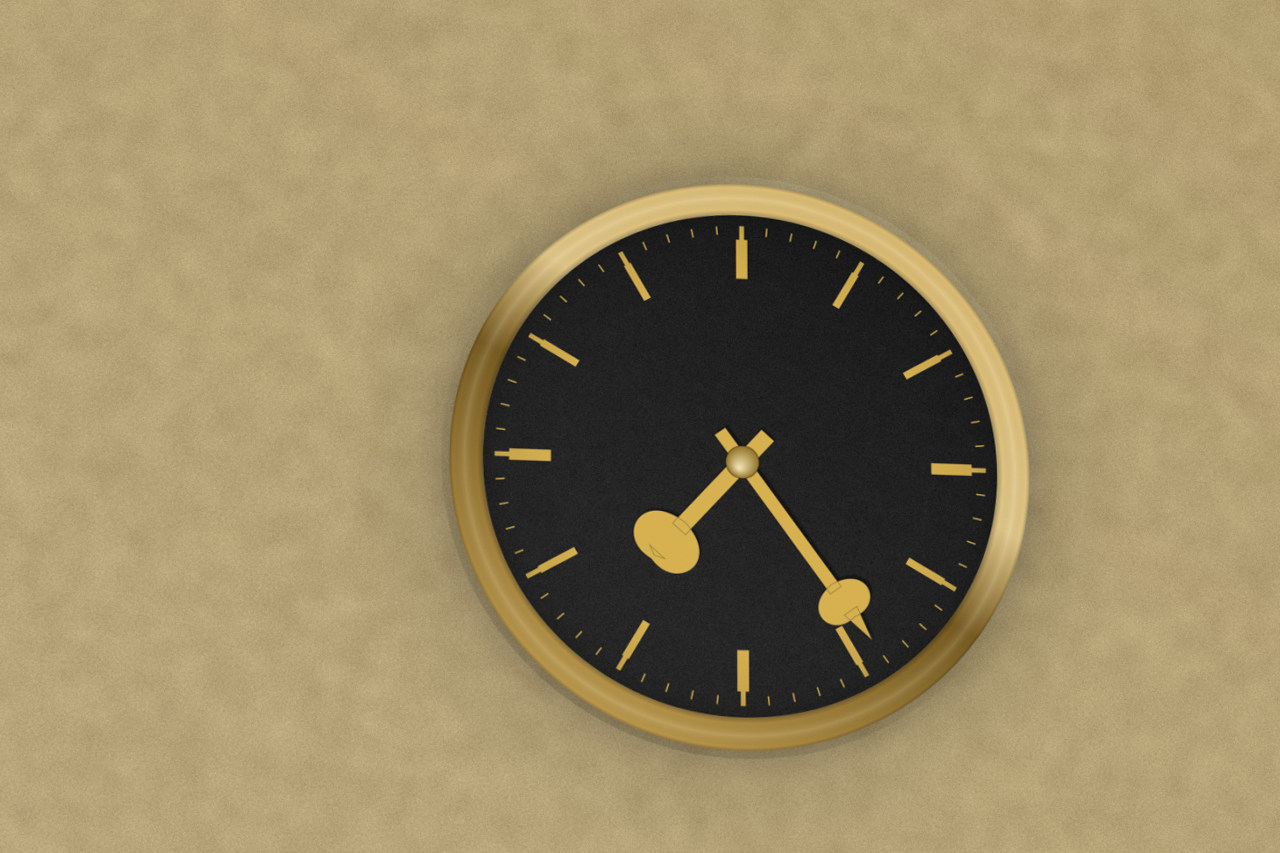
**7:24**
